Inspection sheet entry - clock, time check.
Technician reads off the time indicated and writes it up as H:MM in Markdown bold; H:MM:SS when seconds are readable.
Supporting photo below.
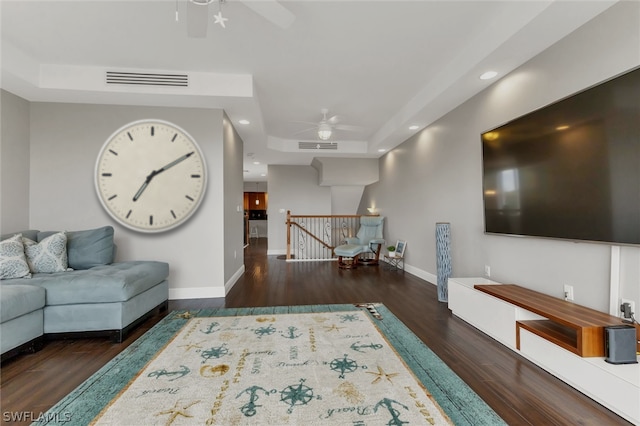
**7:10**
